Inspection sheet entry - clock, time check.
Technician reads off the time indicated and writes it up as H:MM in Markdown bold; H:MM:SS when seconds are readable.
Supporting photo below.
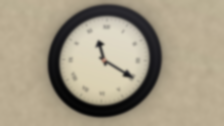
**11:20**
